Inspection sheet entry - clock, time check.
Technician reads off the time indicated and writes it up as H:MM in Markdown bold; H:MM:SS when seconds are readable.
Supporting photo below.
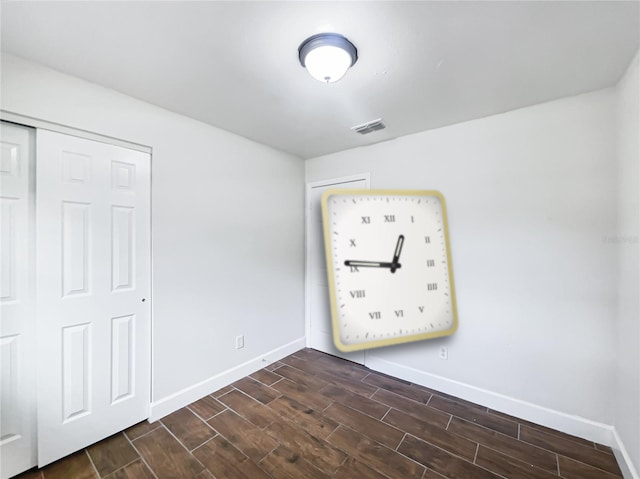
**12:46**
